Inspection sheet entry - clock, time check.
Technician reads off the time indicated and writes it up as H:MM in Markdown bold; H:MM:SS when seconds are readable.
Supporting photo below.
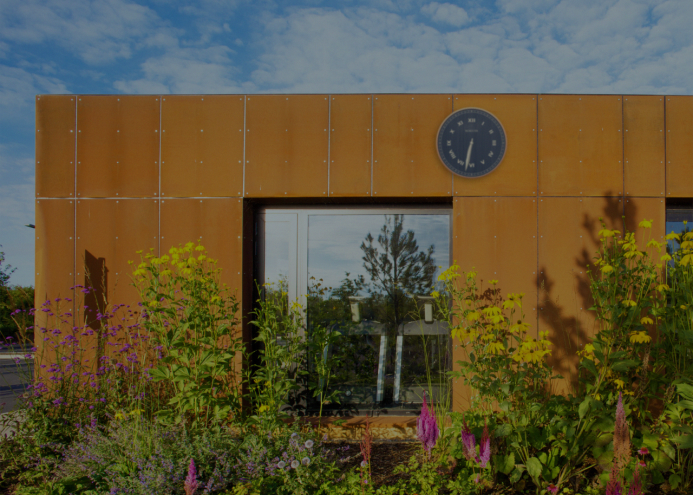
**6:32**
